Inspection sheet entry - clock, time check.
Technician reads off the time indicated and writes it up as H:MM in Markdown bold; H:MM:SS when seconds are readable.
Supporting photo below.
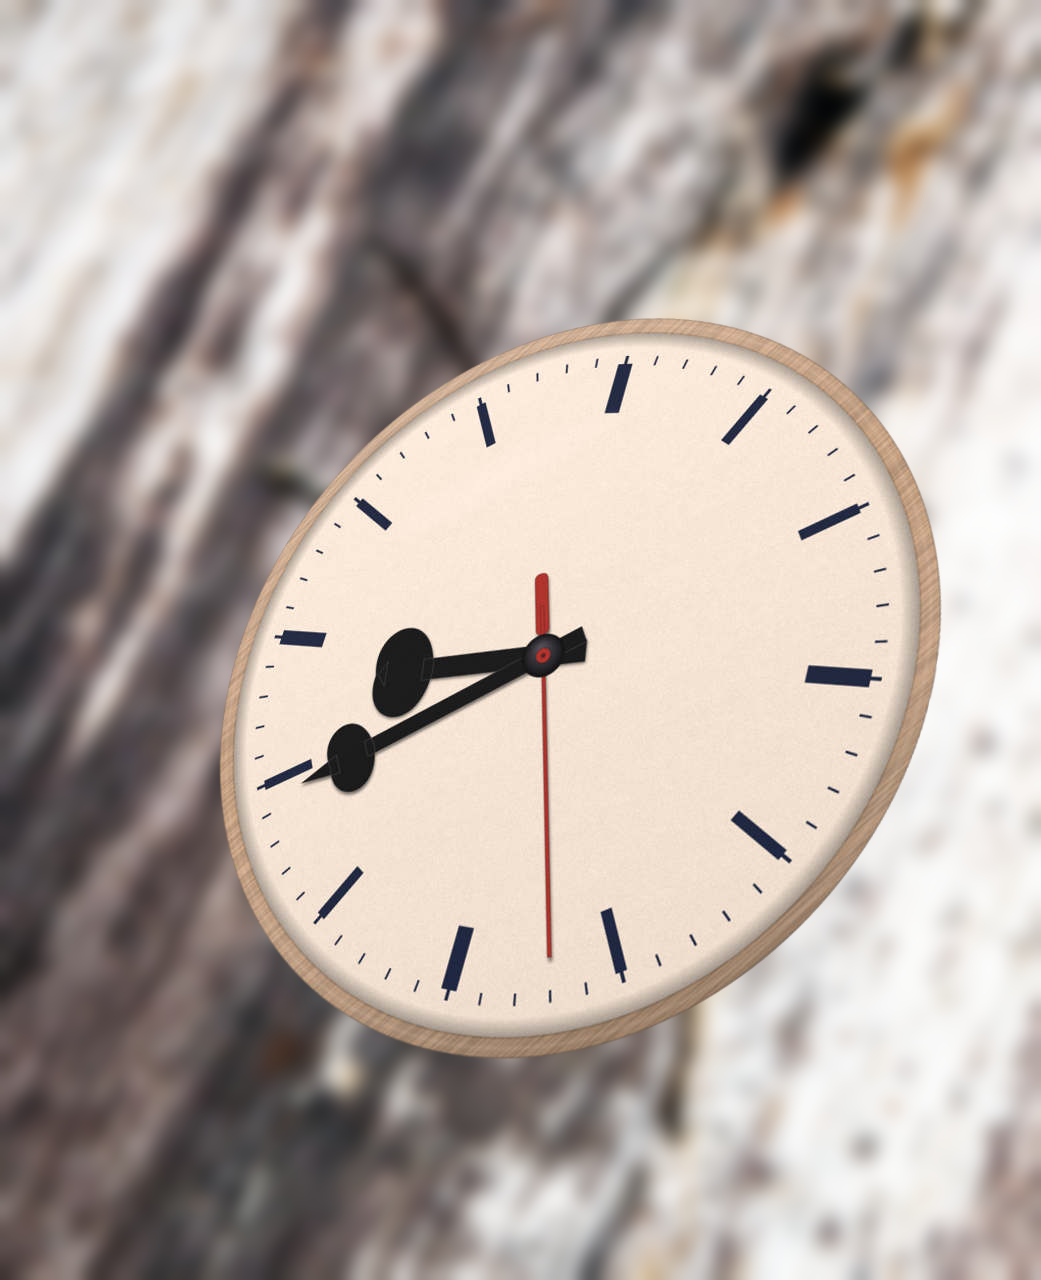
**8:39:27**
